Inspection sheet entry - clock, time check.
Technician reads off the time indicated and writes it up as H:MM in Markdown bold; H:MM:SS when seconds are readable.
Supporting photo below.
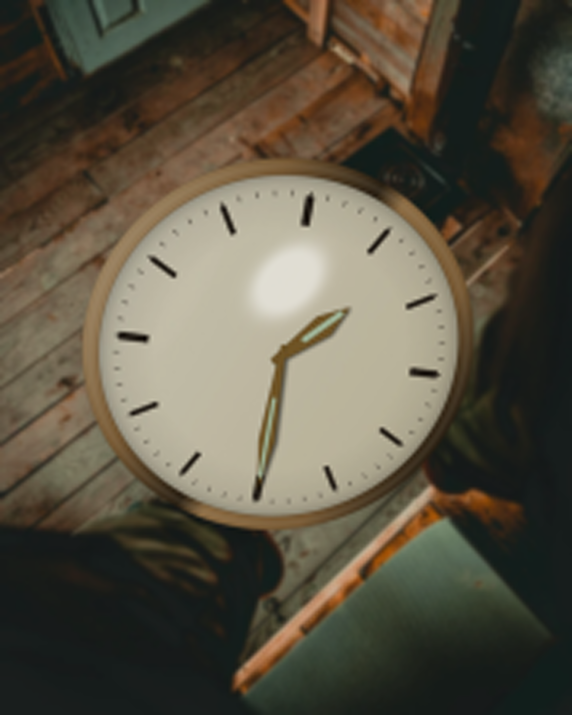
**1:30**
